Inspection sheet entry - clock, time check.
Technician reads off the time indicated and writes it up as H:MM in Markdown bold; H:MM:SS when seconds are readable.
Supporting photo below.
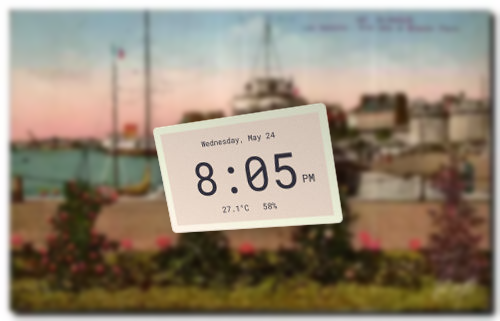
**8:05**
